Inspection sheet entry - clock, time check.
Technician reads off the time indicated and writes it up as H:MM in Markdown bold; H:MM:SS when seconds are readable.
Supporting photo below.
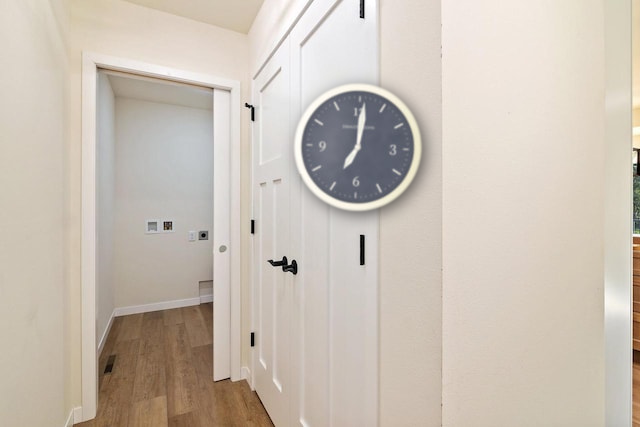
**7:01**
